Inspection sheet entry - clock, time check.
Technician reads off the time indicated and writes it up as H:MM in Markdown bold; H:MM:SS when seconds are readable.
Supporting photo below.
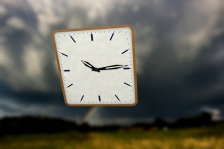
**10:14**
